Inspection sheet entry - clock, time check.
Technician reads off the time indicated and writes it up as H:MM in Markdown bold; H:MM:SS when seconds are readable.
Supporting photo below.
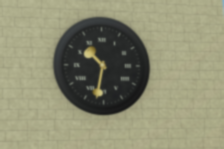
**10:32**
